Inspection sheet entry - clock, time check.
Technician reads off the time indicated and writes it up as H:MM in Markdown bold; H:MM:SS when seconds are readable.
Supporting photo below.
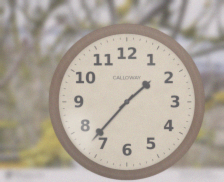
**1:37**
